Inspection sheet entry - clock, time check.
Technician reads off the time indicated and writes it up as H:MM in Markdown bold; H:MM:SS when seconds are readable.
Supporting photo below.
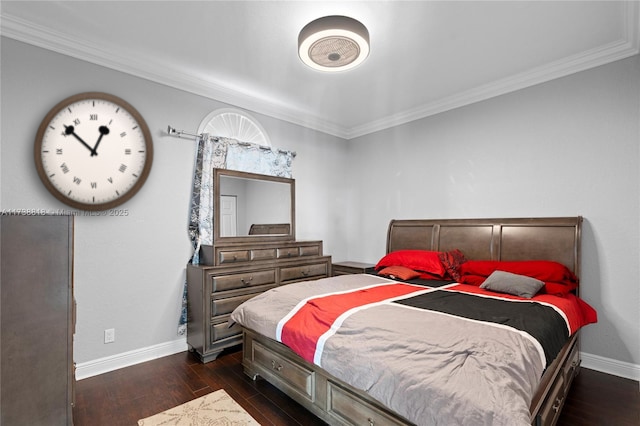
**12:52**
